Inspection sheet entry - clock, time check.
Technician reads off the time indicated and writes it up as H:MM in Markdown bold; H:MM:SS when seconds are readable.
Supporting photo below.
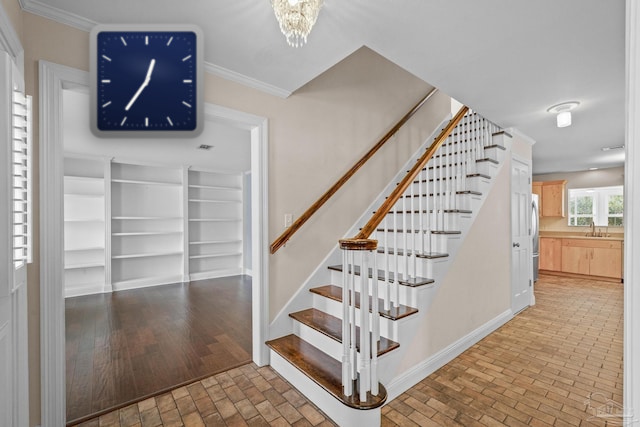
**12:36**
